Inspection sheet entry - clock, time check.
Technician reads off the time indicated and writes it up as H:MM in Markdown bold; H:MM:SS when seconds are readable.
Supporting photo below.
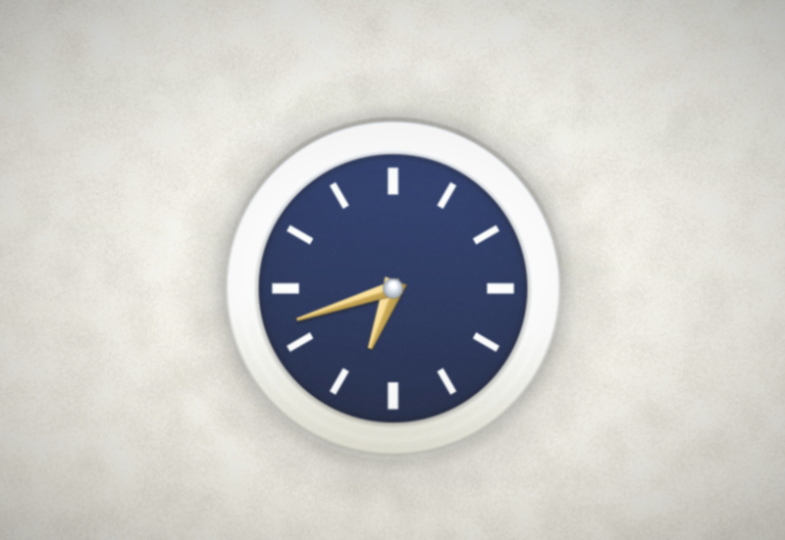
**6:42**
